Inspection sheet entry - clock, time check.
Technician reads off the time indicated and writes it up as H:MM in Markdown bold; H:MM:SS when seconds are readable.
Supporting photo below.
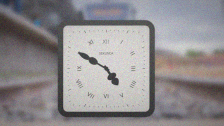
**4:50**
